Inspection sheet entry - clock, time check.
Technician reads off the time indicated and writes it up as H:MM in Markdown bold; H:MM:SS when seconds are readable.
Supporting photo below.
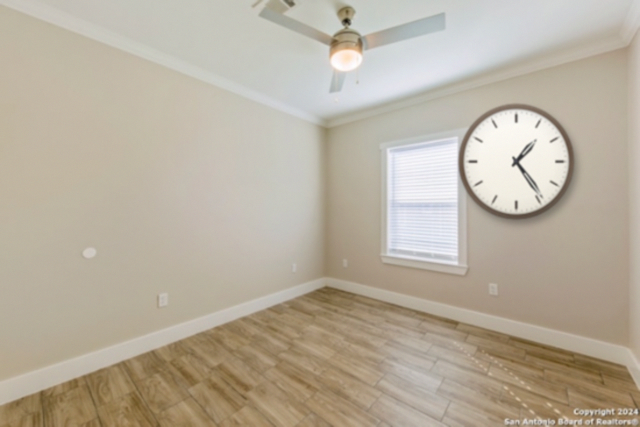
**1:24**
